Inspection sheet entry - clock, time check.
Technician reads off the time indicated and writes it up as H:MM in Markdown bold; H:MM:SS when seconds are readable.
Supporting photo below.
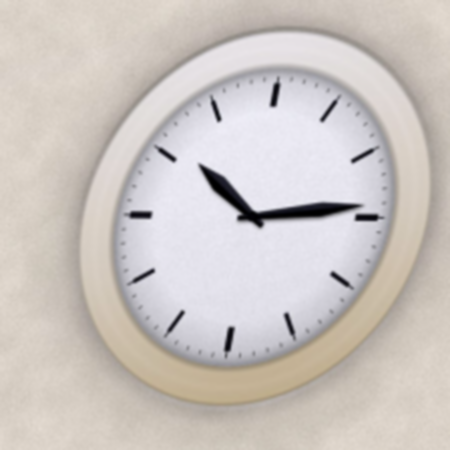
**10:14**
